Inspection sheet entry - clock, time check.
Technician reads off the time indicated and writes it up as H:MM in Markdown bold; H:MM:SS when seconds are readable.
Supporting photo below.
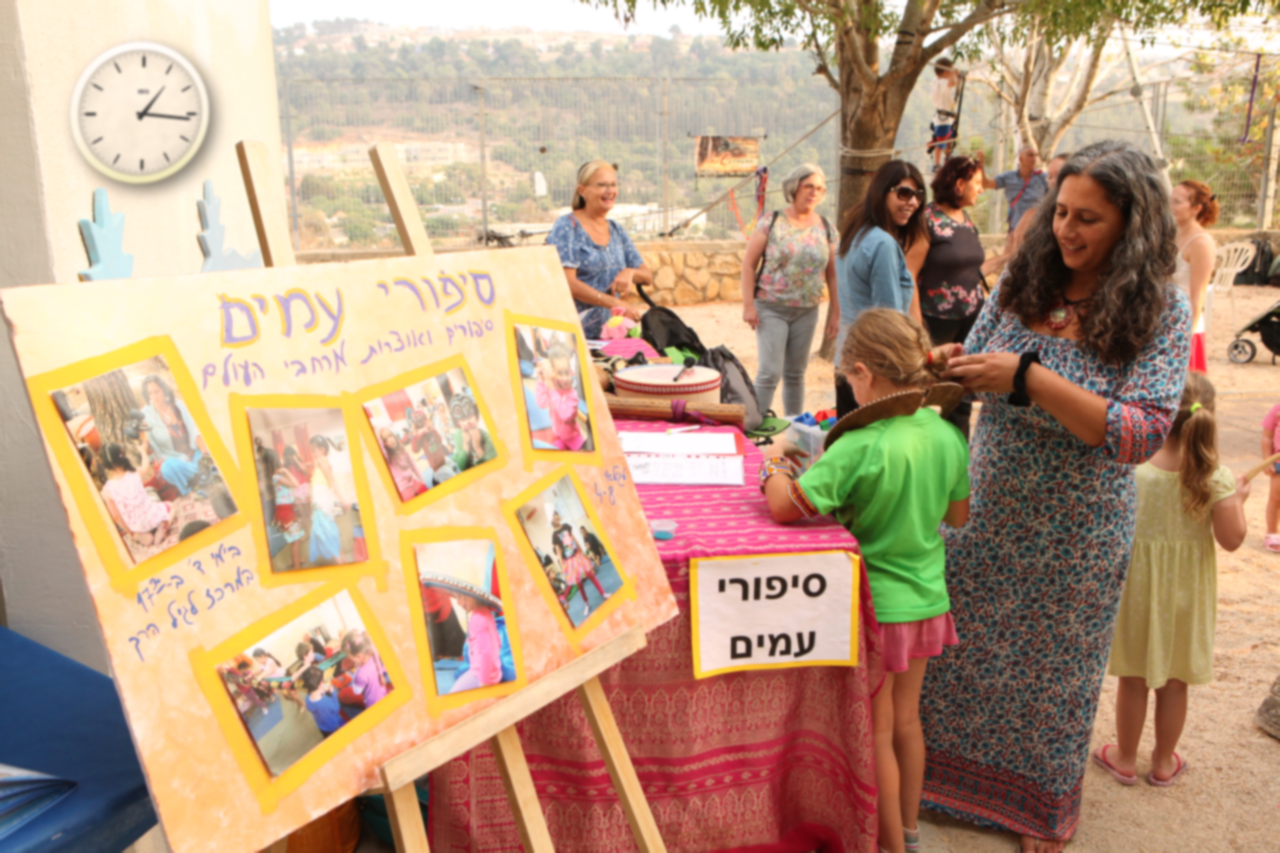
**1:16**
